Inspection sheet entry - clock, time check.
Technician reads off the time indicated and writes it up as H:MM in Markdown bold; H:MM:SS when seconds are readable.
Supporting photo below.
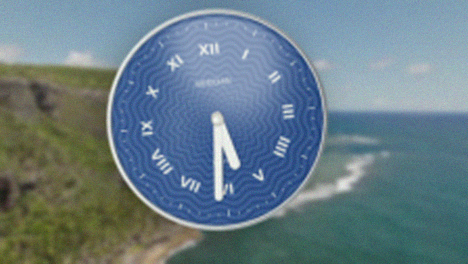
**5:31**
